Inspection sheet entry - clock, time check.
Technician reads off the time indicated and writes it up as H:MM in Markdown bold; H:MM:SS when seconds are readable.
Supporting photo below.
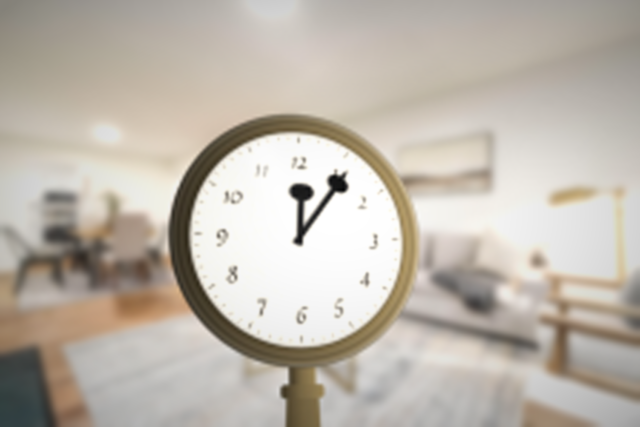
**12:06**
